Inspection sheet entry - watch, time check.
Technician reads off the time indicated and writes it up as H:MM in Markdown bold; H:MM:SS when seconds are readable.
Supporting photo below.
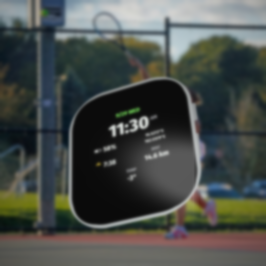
**11:30**
